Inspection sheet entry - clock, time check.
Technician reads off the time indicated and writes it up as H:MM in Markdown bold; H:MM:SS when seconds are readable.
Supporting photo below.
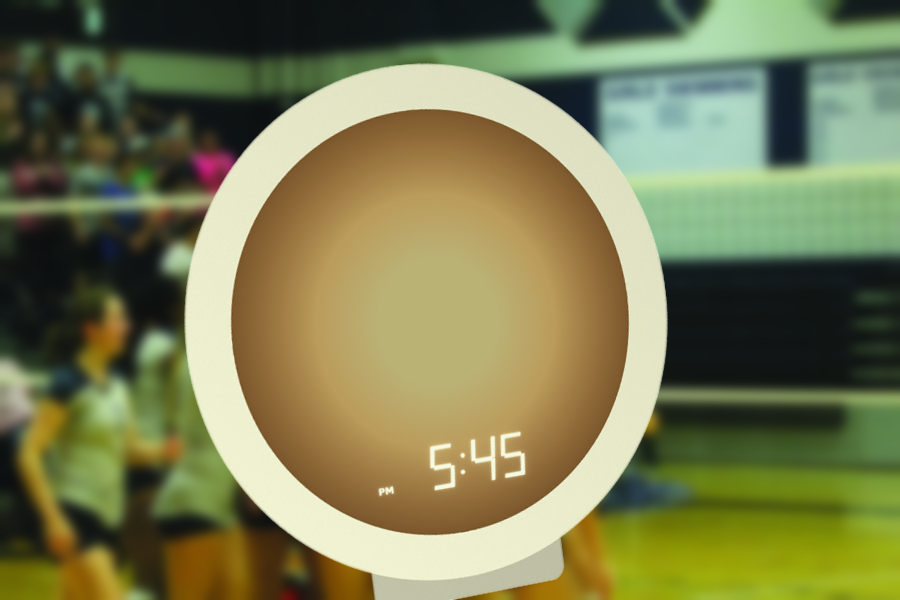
**5:45**
